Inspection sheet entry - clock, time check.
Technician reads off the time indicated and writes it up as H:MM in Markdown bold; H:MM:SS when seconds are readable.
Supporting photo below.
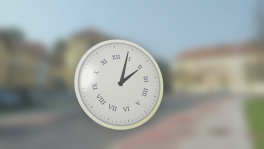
**2:04**
